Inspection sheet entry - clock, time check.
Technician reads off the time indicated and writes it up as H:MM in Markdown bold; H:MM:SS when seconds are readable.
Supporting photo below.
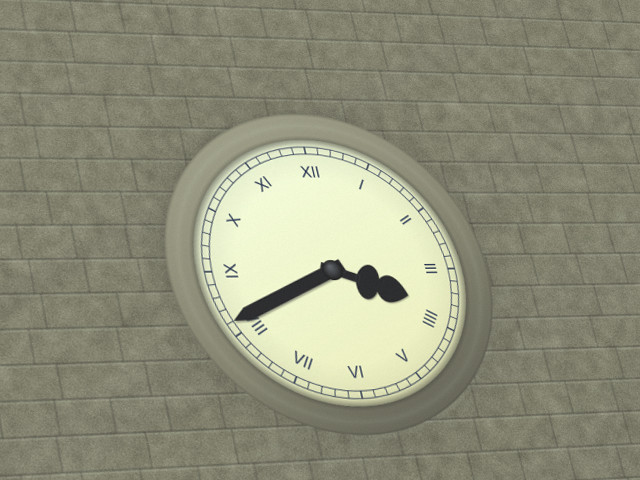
**3:41**
